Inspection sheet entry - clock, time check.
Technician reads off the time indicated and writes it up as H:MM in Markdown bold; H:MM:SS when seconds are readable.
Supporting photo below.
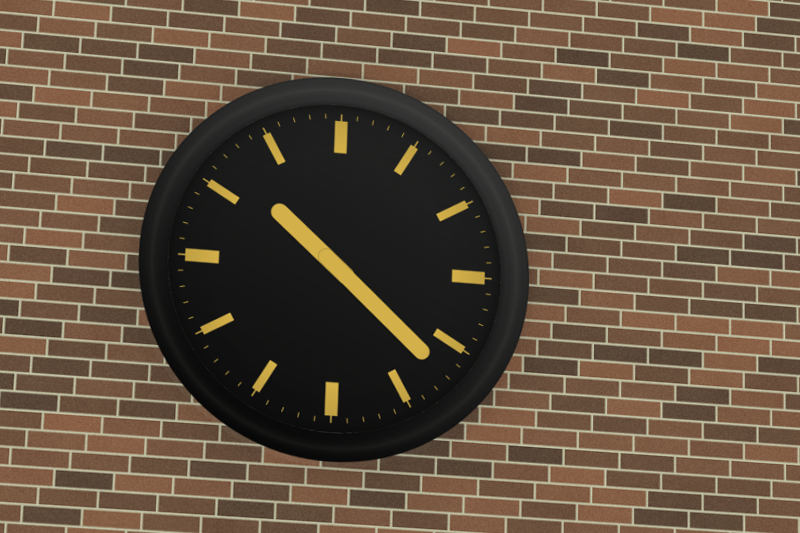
**10:22**
